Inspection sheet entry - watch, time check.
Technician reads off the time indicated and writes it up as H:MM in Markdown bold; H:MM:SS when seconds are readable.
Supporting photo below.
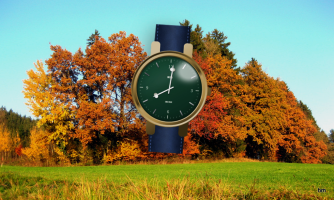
**8:01**
